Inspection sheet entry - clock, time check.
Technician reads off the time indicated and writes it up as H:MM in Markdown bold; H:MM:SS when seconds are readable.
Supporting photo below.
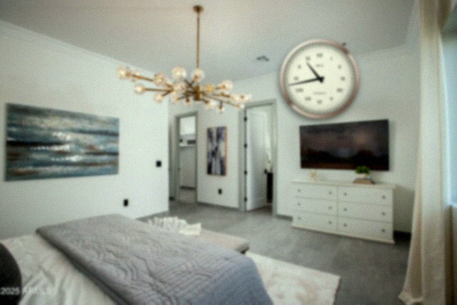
**10:43**
